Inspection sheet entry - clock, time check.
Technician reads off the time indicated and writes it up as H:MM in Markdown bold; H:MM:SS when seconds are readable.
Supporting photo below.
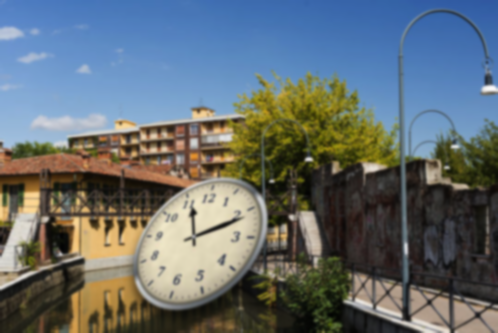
**11:11**
